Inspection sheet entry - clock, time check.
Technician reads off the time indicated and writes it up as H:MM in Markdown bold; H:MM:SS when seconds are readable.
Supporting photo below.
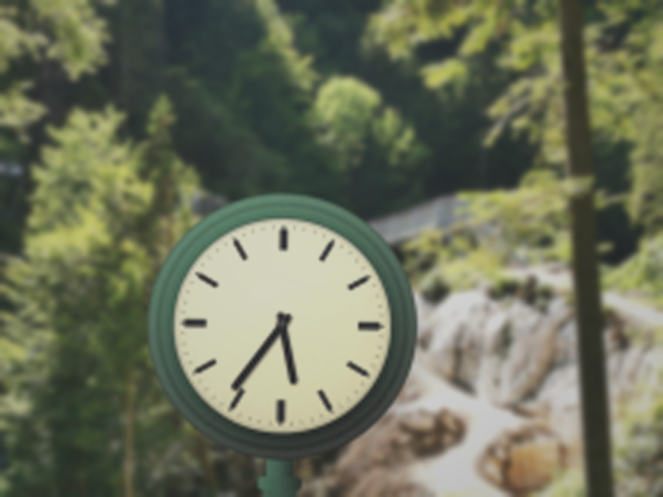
**5:36**
